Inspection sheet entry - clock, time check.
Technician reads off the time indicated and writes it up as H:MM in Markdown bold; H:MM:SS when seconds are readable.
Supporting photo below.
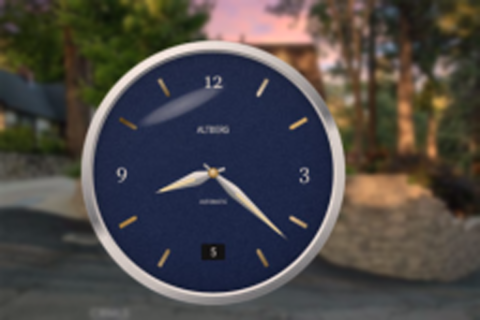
**8:22**
